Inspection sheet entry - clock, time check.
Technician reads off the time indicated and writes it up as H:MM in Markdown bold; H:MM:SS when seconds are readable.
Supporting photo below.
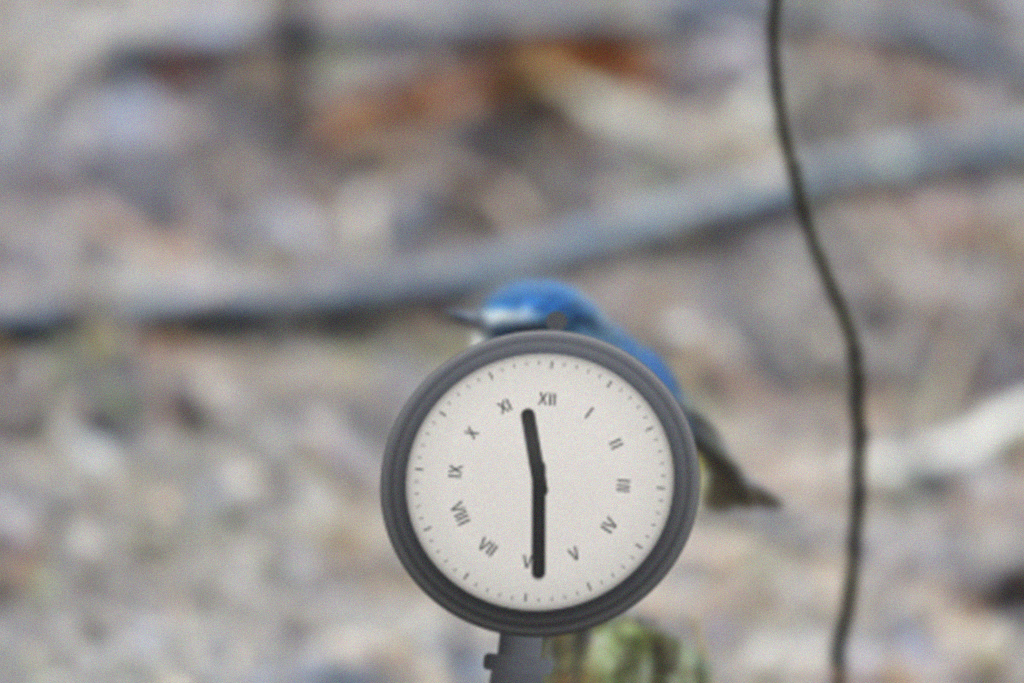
**11:29**
